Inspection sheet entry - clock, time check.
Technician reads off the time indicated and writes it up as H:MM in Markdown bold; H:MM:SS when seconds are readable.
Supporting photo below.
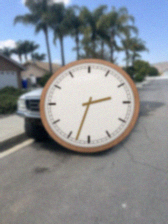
**2:33**
